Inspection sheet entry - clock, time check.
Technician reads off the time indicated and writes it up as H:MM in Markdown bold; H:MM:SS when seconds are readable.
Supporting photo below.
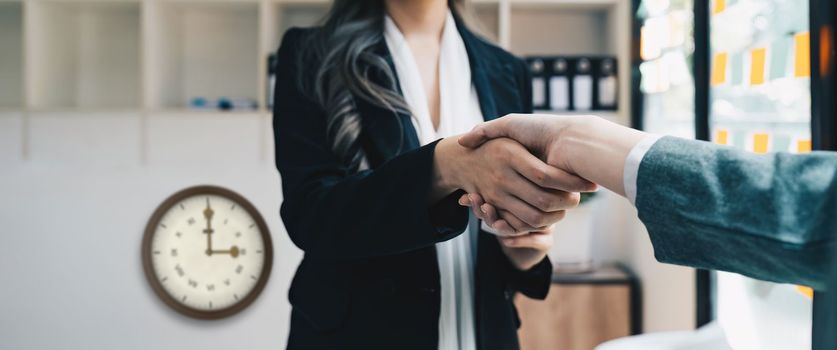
**3:00**
